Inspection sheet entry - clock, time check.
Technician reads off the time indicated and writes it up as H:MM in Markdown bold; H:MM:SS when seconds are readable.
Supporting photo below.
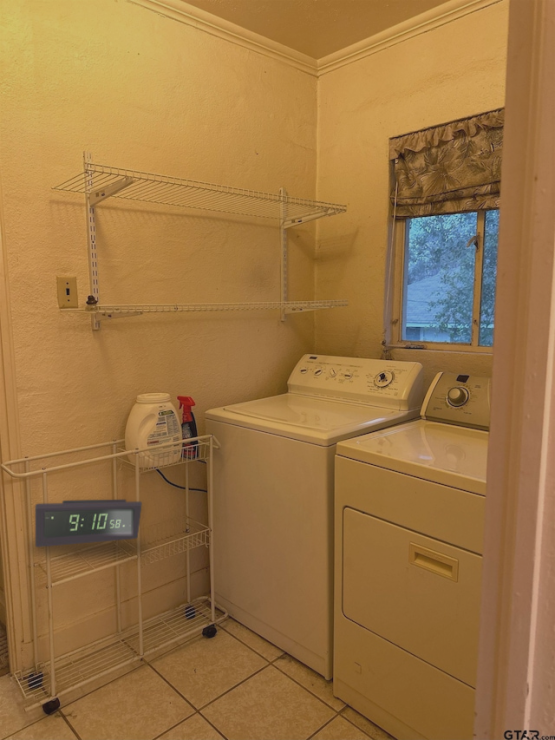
**9:10:58**
